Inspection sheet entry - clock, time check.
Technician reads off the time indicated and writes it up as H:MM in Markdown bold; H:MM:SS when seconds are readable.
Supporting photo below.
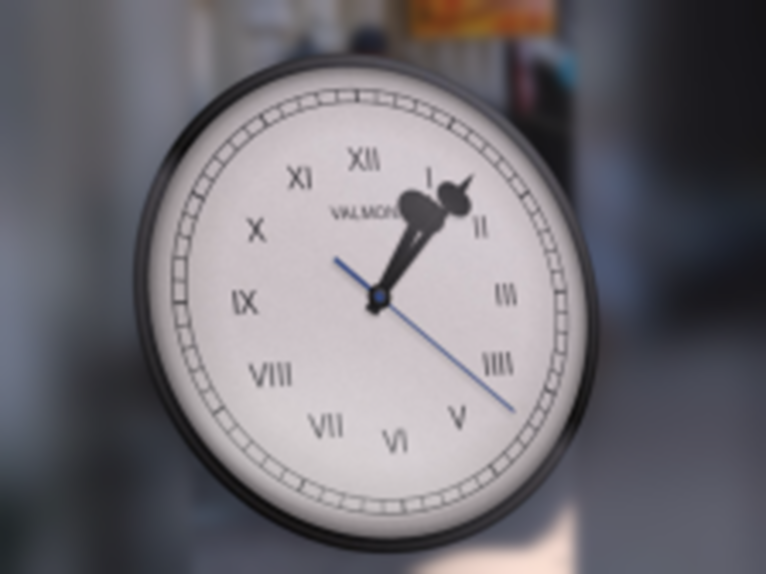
**1:07:22**
